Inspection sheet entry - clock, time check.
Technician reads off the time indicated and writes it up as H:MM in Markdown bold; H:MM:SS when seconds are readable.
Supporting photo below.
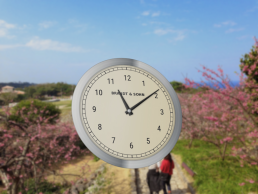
**11:09**
